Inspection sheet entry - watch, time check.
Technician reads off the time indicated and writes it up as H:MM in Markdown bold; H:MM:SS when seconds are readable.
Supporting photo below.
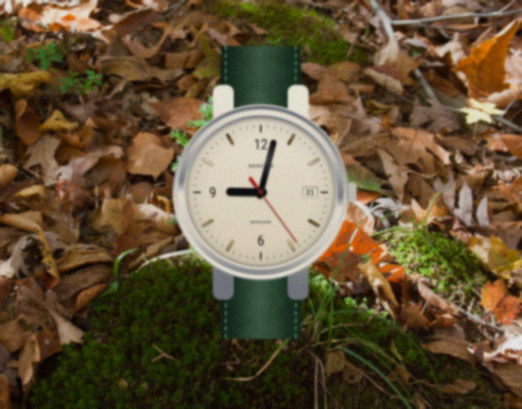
**9:02:24**
